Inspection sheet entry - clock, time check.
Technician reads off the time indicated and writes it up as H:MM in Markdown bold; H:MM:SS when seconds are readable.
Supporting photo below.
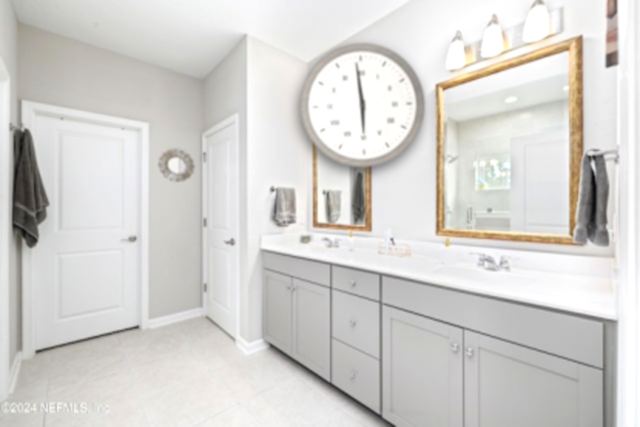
**5:59**
